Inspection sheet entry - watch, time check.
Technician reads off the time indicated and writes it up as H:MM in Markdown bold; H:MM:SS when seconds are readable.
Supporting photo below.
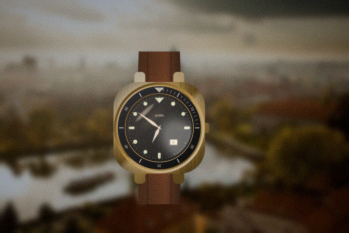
**6:51**
